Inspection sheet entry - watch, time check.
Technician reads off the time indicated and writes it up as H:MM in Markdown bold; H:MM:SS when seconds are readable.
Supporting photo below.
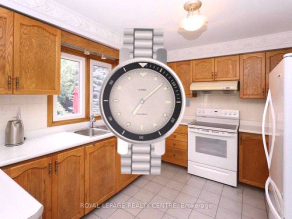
**7:08**
